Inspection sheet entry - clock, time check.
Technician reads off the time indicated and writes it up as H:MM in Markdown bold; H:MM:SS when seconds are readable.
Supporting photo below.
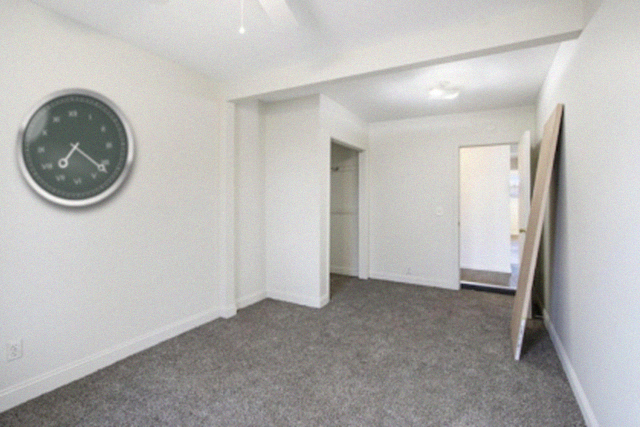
**7:22**
